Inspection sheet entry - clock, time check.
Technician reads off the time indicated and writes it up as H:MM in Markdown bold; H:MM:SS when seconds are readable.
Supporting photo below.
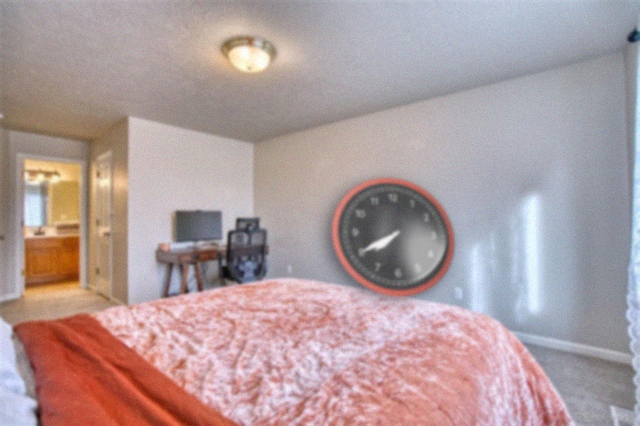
**7:40**
